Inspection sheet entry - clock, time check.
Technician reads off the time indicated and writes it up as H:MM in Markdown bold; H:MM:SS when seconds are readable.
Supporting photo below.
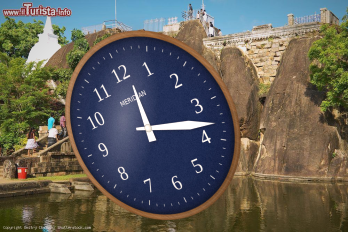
**12:18**
